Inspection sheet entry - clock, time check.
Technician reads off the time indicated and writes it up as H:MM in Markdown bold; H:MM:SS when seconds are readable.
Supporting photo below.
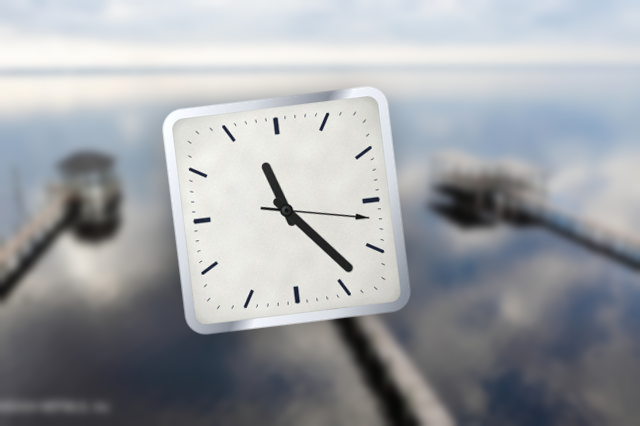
**11:23:17**
